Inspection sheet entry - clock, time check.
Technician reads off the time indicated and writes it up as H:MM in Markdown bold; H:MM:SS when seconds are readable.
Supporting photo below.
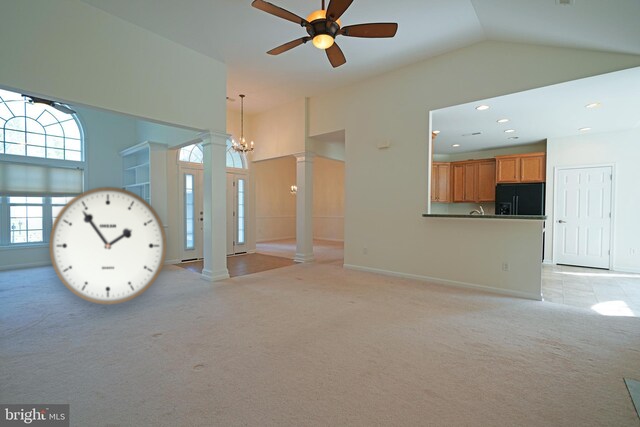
**1:54**
